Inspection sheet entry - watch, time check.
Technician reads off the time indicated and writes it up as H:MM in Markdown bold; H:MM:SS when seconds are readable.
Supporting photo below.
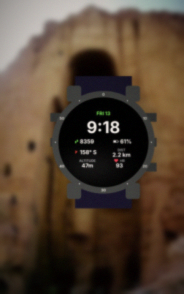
**9:18**
